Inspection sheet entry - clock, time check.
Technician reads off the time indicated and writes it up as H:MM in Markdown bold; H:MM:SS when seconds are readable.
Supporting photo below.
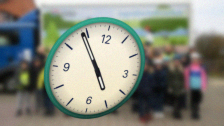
**4:54**
